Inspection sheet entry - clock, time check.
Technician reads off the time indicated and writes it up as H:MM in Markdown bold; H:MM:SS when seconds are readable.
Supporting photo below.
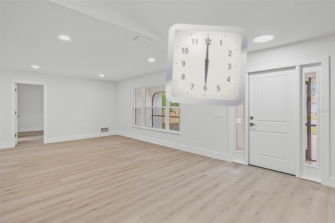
**6:00**
